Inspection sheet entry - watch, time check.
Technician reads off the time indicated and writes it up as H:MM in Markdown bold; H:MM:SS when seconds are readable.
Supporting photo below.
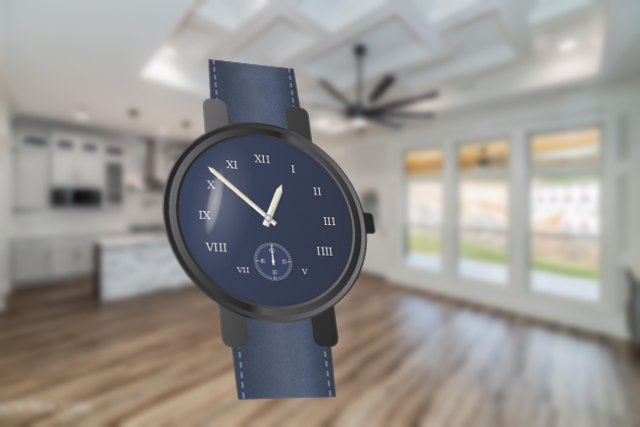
**12:52**
